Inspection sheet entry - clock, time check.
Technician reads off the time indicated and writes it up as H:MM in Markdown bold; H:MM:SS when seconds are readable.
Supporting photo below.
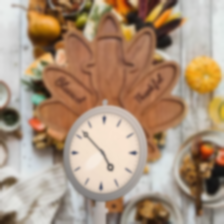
**4:52**
